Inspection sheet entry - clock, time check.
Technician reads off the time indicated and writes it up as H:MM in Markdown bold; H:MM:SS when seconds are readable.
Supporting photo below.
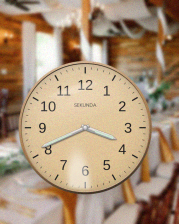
**3:41**
